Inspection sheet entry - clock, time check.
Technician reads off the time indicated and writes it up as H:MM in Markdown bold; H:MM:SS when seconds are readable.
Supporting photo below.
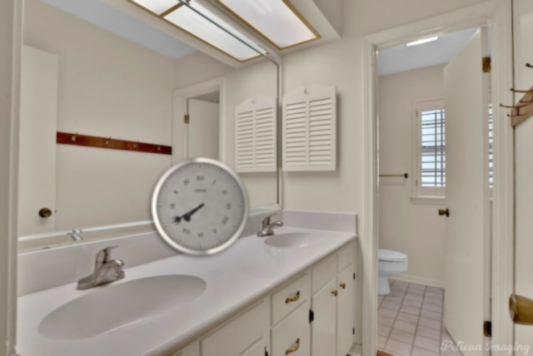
**7:40**
